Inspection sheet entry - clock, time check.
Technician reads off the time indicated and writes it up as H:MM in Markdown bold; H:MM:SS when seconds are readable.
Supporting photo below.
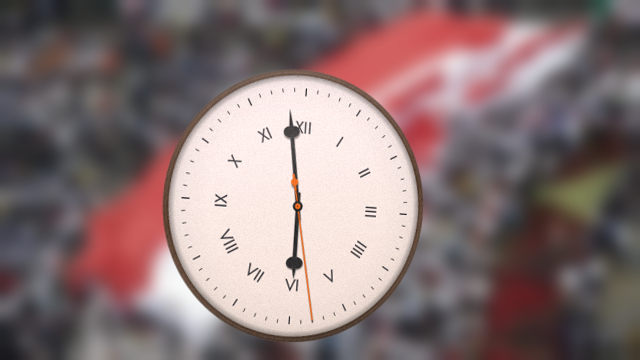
**5:58:28**
